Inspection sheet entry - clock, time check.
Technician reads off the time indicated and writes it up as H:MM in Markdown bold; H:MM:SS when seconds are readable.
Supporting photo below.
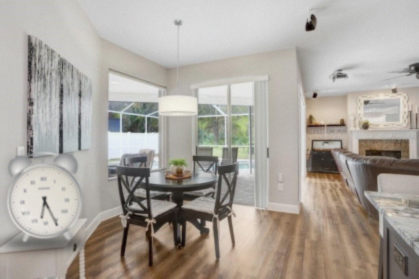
**6:26**
